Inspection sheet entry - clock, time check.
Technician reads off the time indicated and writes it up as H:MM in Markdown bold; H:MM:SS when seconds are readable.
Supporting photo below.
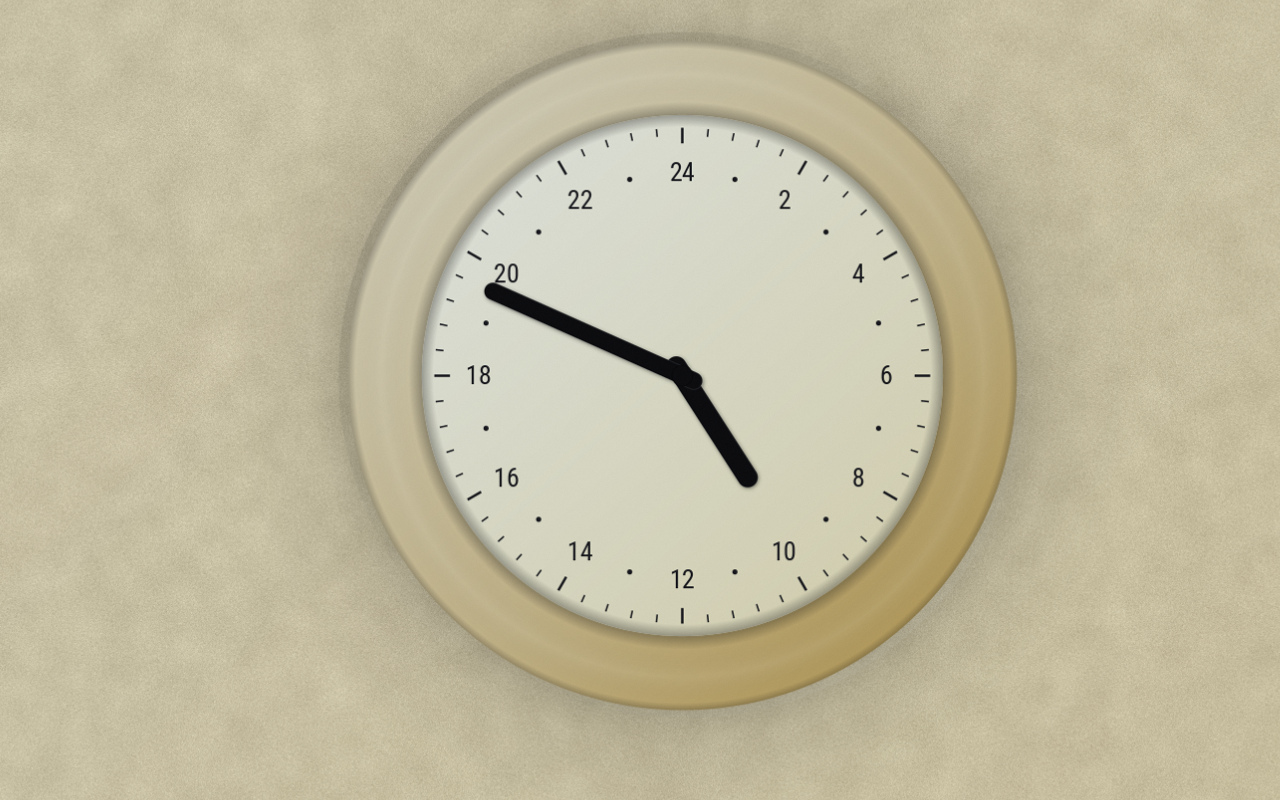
**9:49**
